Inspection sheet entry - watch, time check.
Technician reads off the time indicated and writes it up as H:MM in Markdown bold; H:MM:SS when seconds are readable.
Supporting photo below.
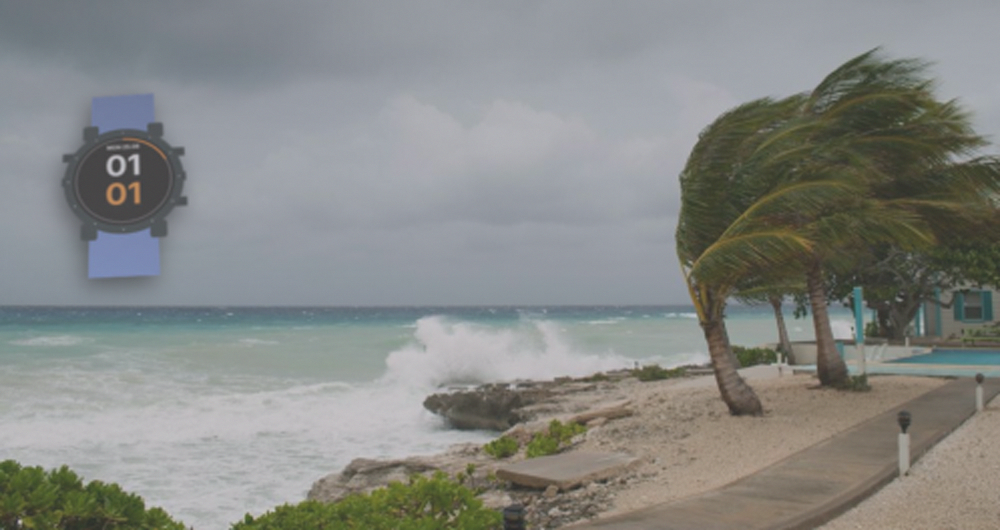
**1:01**
